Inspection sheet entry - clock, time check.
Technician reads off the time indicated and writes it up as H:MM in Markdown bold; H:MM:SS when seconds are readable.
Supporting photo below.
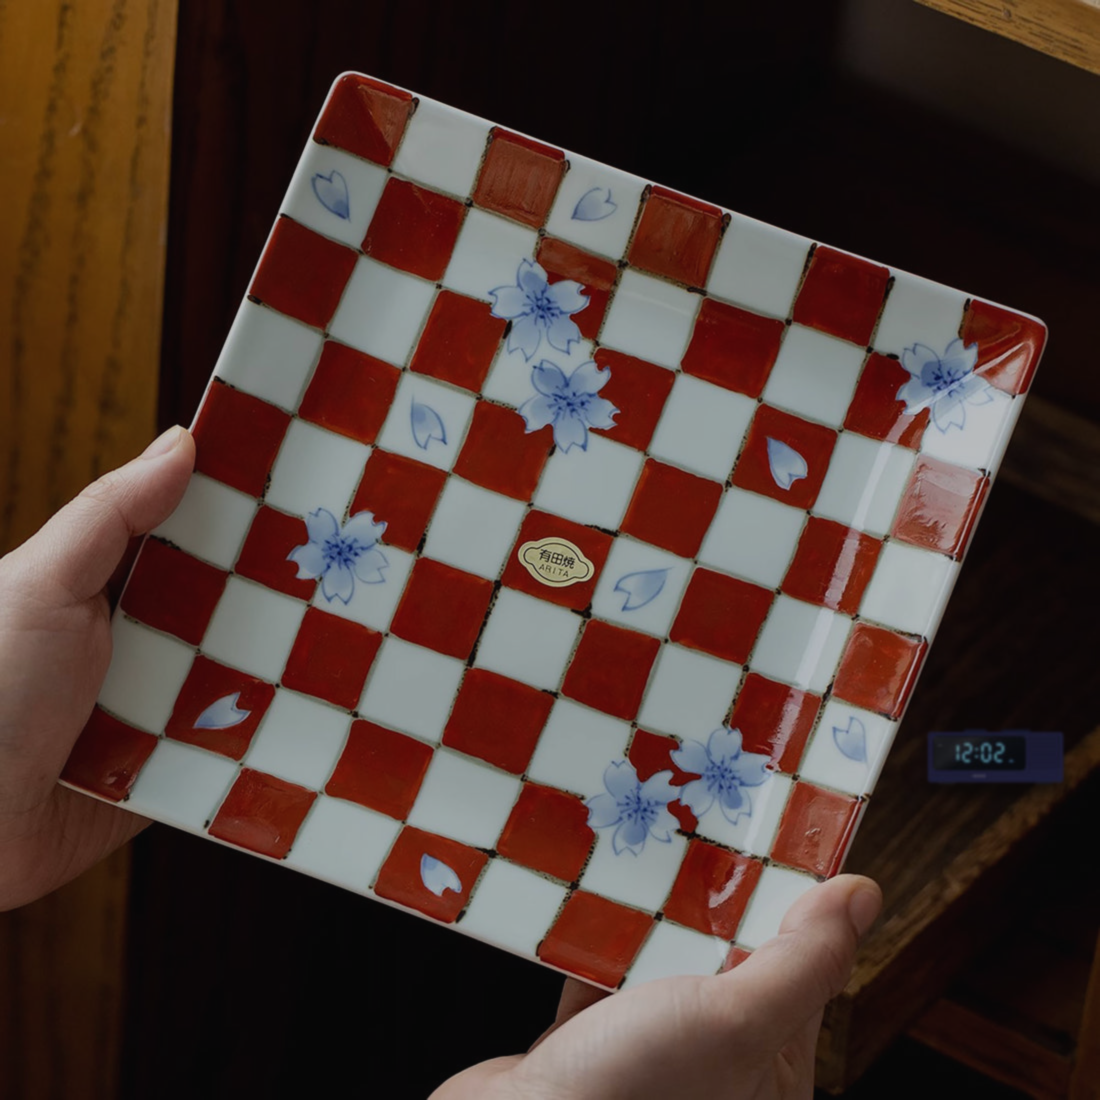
**12:02**
